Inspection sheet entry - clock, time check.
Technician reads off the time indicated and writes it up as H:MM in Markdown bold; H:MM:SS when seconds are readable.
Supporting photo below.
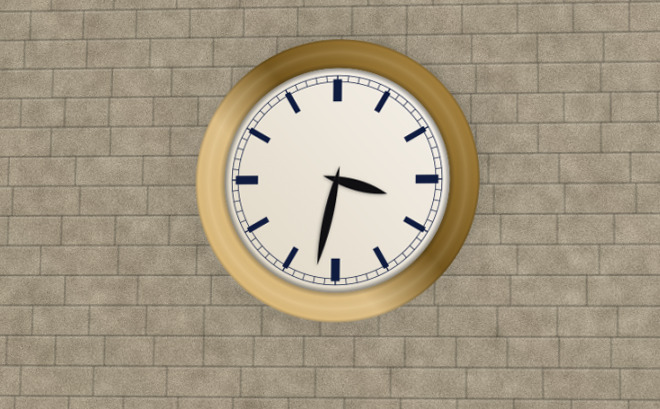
**3:32**
